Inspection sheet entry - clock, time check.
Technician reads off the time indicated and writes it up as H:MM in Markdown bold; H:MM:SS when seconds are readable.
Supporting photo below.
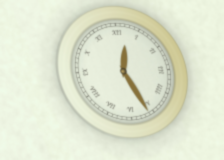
**12:26**
